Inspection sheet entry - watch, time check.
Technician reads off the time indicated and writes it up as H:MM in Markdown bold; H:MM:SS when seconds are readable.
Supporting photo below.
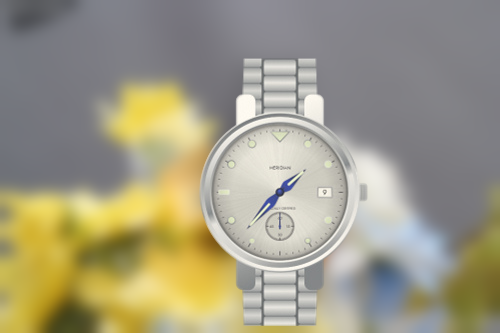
**1:37**
